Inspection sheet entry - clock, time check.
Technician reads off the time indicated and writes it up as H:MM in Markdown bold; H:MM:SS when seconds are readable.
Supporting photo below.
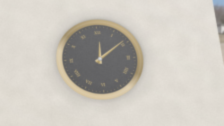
**12:09**
